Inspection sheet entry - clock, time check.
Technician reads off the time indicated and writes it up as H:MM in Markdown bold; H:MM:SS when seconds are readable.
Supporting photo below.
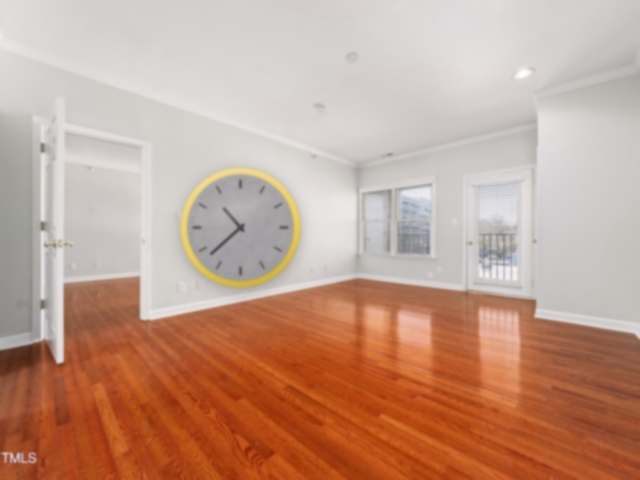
**10:38**
